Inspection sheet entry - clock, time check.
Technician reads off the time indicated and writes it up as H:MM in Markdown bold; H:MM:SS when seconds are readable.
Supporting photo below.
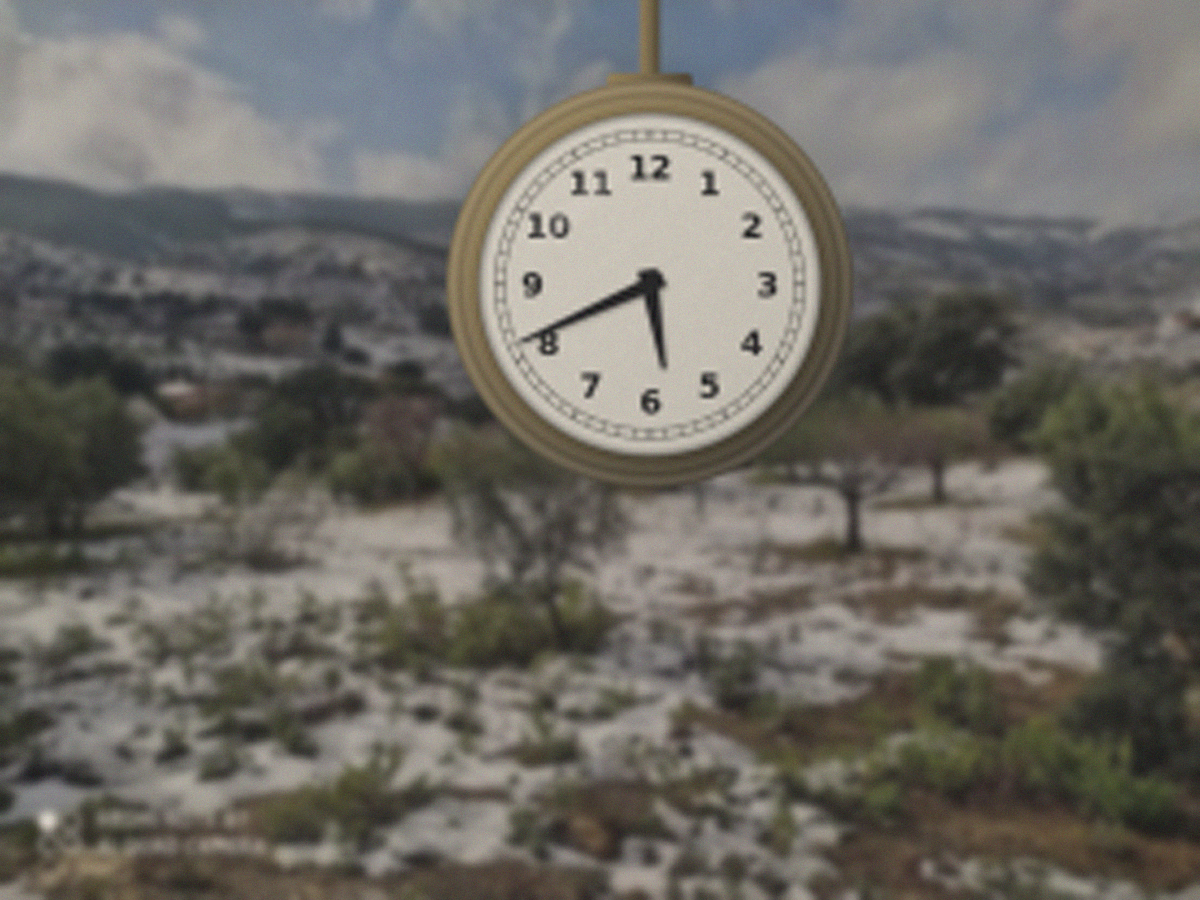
**5:41**
